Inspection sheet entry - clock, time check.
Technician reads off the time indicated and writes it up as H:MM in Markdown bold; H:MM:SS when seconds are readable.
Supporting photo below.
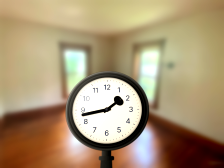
**1:43**
